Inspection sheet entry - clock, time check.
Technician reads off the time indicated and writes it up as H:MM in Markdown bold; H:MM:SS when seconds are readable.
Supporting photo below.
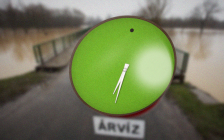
**6:31**
